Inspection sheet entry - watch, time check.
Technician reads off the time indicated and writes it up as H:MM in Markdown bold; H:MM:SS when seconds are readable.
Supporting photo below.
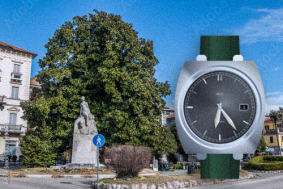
**6:24**
